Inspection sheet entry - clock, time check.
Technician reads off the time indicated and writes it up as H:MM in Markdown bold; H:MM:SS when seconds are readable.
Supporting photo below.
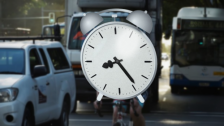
**8:24**
